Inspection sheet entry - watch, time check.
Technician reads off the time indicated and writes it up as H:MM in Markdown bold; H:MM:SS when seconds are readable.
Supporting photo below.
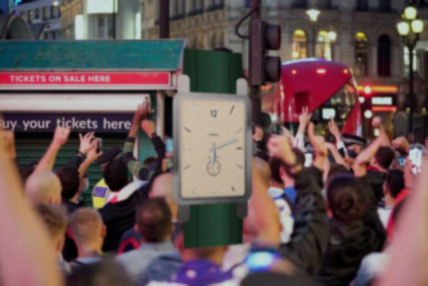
**6:12**
